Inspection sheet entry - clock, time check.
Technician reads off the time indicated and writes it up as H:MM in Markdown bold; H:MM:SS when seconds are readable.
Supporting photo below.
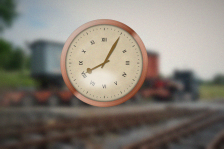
**8:05**
